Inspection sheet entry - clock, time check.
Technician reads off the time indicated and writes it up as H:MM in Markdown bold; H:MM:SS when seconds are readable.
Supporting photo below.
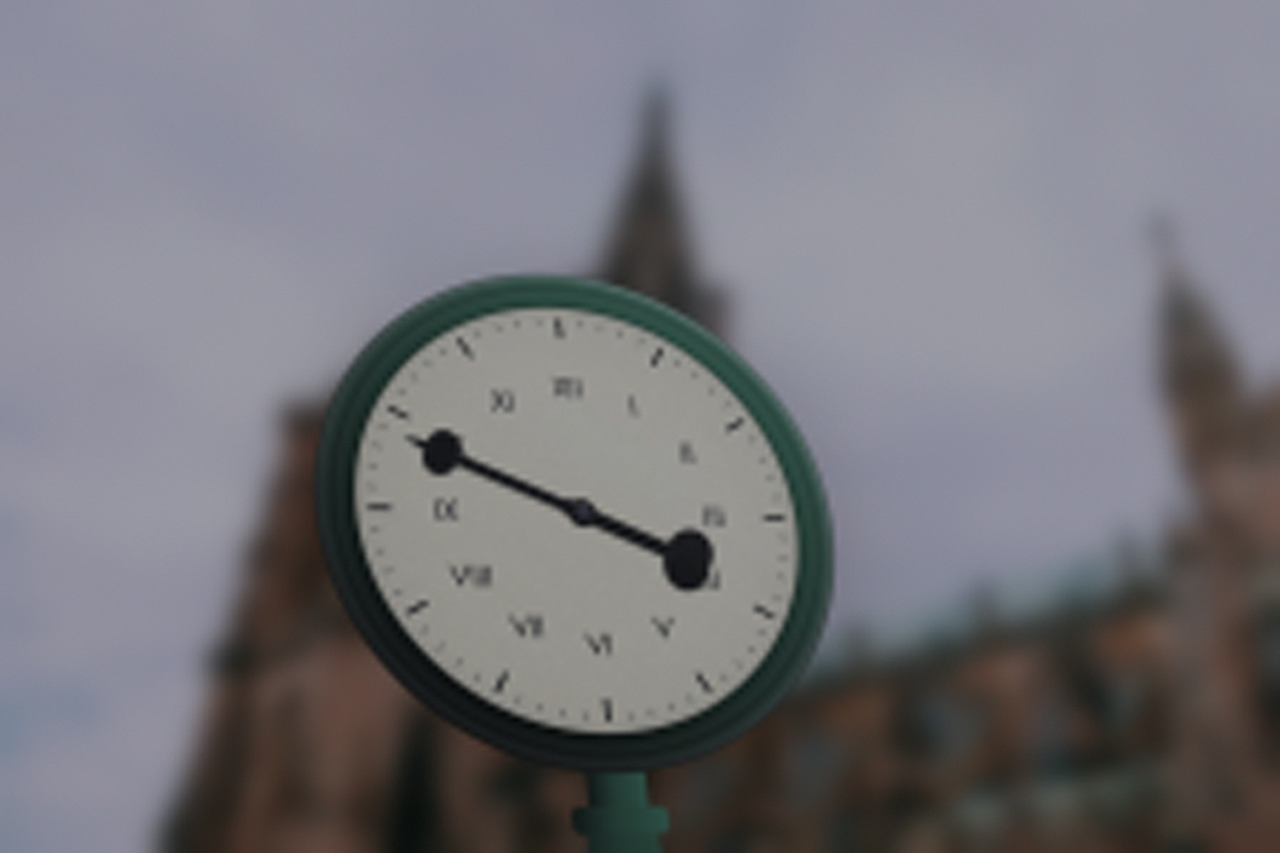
**3:49**
